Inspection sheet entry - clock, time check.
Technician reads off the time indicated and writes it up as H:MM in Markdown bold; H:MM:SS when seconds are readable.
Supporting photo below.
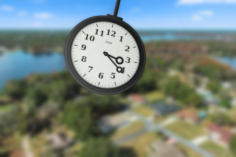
**3:21**
